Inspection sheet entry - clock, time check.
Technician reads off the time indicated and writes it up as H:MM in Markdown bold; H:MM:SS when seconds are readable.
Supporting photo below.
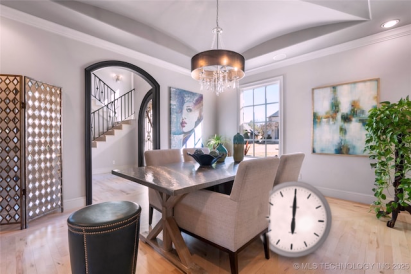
**6:00**
